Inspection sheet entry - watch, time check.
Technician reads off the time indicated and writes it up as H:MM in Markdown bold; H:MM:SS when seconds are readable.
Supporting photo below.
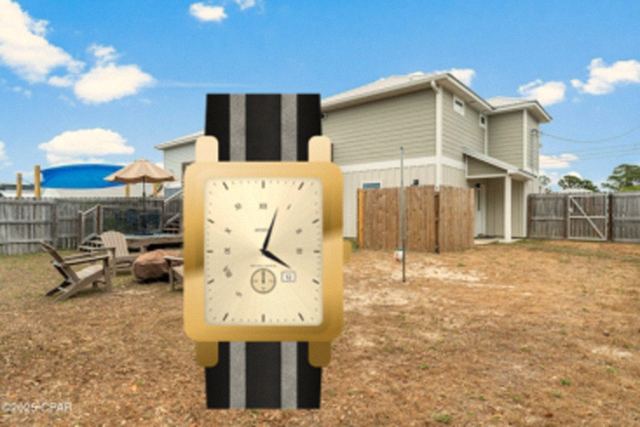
**4:03**
